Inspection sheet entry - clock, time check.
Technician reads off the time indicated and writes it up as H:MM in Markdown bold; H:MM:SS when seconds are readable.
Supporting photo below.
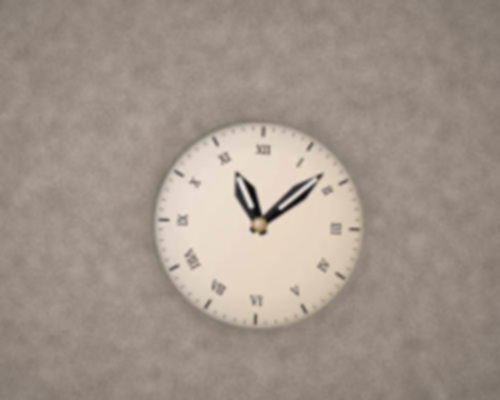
**11:08**
